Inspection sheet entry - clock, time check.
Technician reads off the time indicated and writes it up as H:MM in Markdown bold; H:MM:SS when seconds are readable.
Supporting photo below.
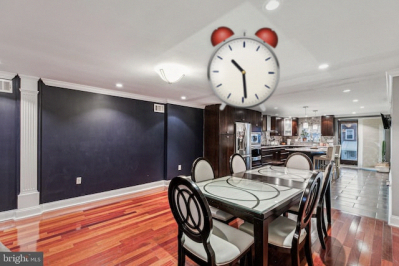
**10:29**
